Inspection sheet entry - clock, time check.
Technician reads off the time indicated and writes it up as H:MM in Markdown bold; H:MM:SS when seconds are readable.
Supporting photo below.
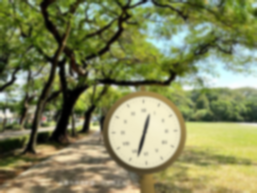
**12:33**
